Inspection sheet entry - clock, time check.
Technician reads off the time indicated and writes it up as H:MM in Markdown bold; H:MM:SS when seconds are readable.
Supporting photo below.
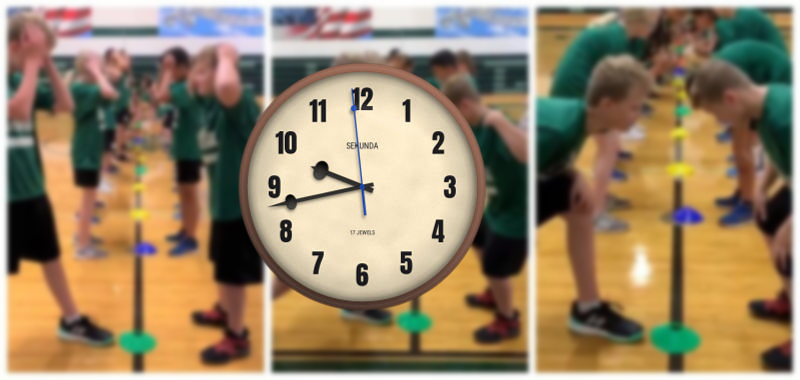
**9:42:59**
